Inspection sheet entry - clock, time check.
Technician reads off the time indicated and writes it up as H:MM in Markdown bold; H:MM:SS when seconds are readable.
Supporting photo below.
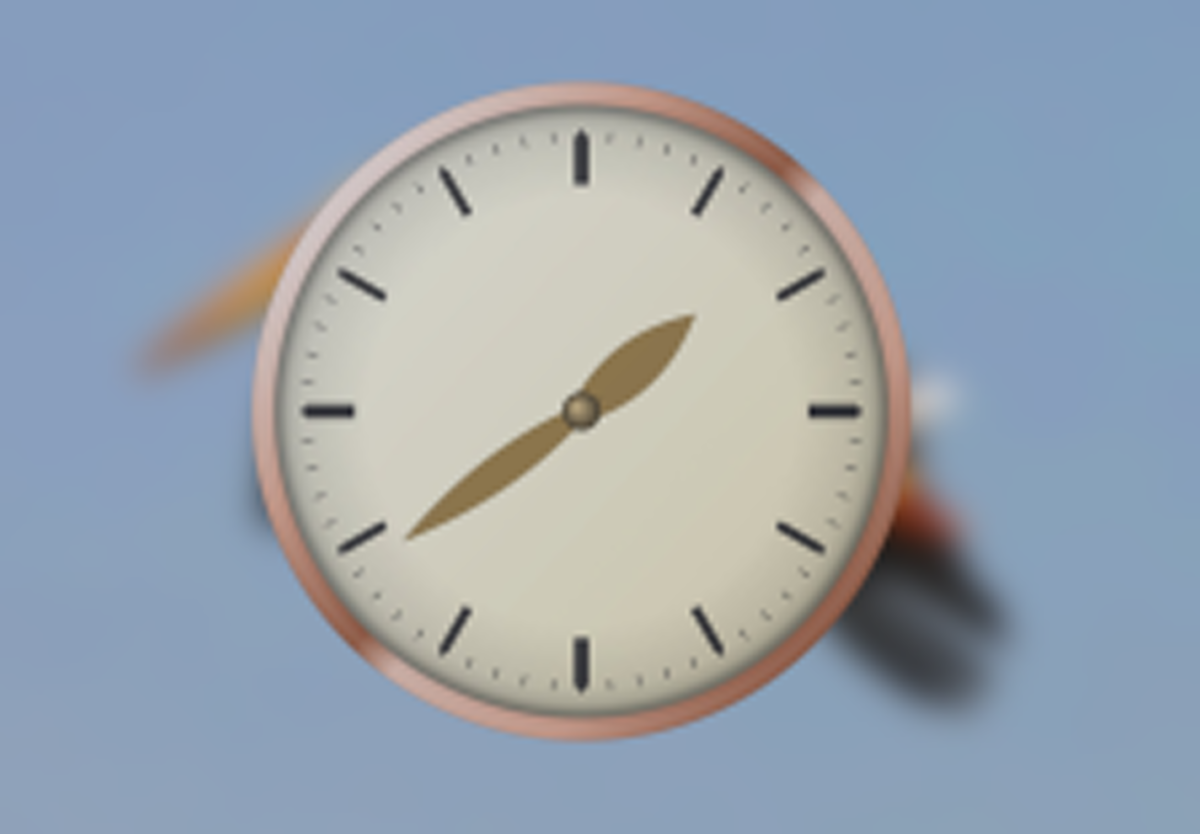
**1:39**
